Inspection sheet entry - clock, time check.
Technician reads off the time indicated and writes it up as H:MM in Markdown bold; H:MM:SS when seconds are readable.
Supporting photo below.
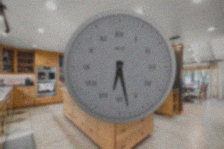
**6:28**
